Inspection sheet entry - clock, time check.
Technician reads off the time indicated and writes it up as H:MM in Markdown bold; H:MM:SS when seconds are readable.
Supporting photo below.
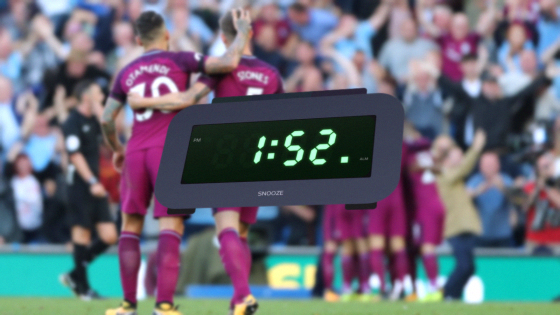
**1:52**
